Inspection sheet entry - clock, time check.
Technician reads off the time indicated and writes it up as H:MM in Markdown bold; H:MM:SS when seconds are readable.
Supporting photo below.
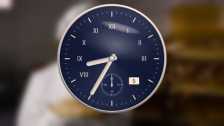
**8:35**
